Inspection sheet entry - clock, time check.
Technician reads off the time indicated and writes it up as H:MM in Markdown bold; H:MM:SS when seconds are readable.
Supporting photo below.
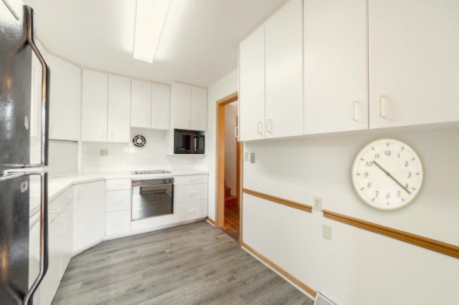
**10:22**
